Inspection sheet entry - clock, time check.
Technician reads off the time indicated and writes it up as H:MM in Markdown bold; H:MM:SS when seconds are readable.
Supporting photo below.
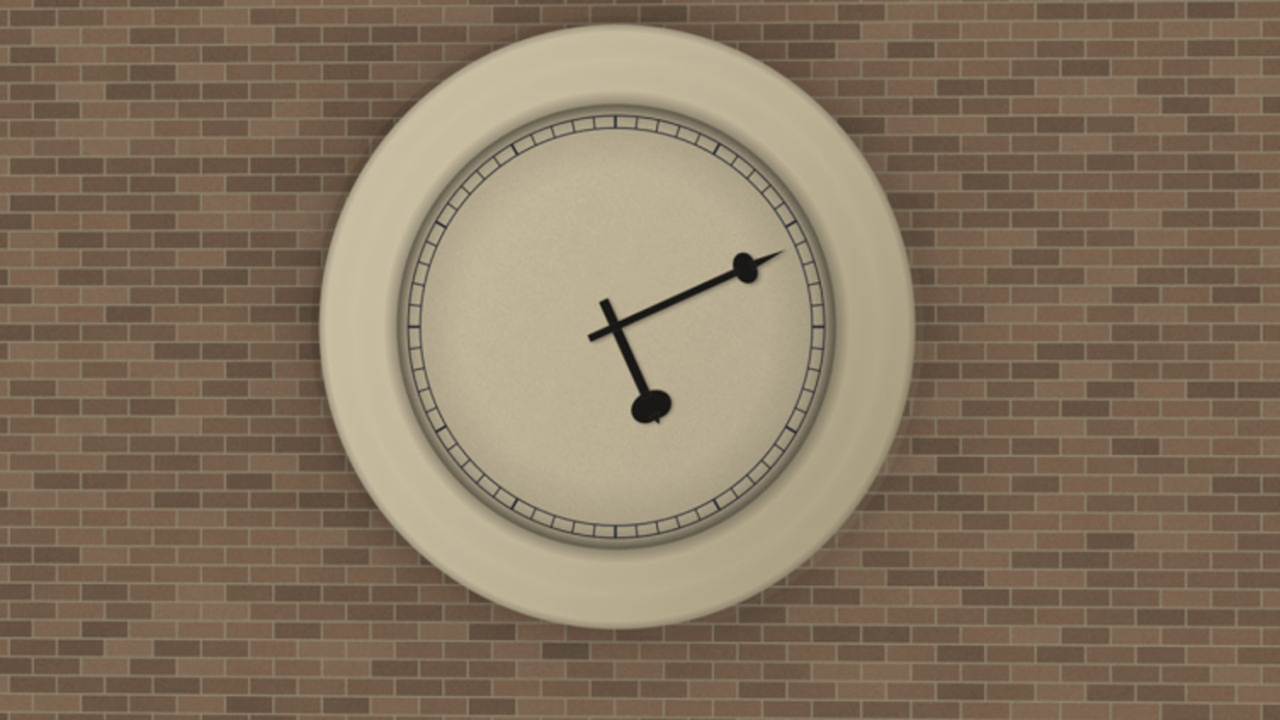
**5:11**
